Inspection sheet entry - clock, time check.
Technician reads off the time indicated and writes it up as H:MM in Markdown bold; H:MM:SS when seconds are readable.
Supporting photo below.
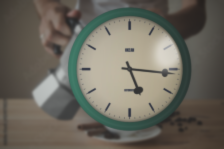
**5:16**
